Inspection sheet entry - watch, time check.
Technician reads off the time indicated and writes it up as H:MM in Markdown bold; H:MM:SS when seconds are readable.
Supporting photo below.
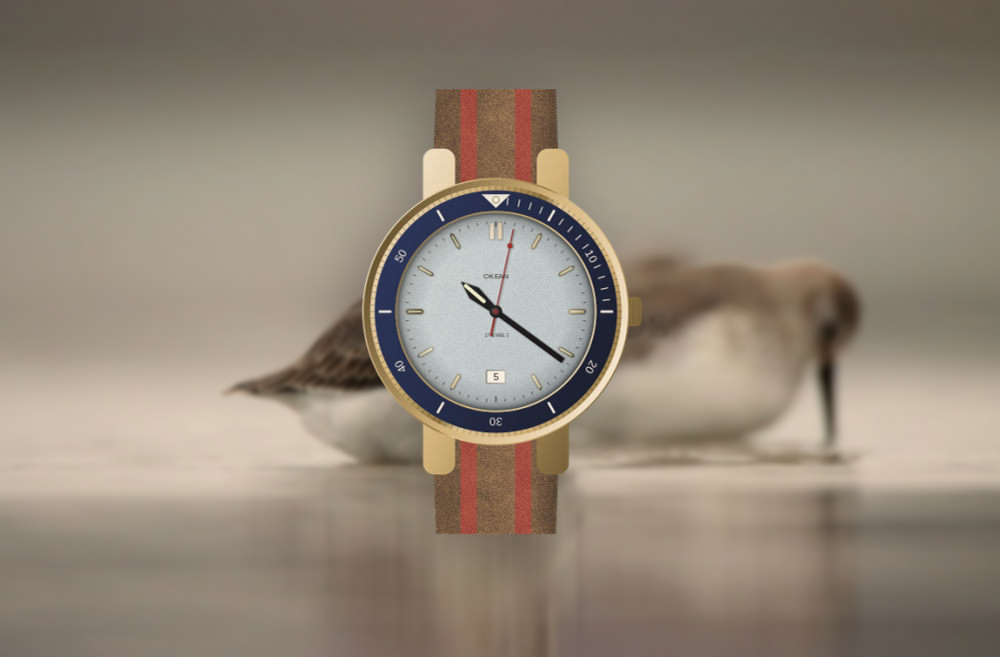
**10:21:02**
